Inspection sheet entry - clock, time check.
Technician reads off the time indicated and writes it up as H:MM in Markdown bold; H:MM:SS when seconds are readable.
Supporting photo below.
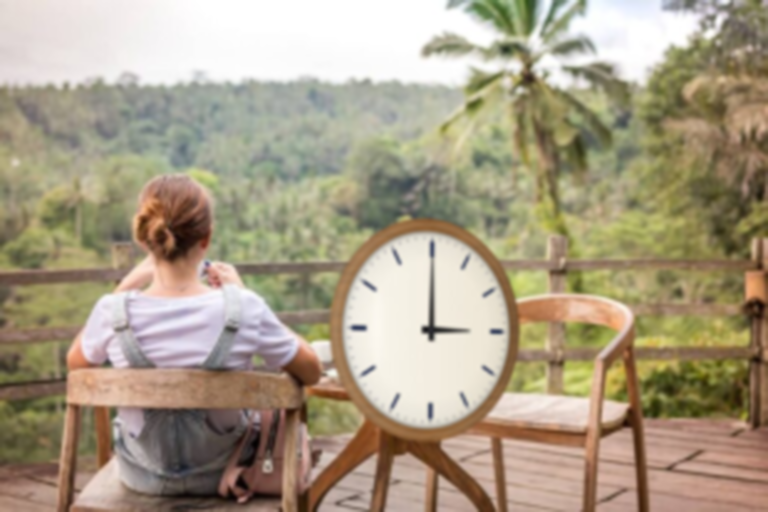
**3:00**
